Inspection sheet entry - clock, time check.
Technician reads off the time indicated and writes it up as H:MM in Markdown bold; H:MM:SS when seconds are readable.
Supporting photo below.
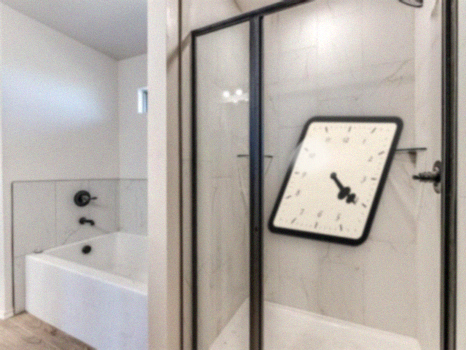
**4:21**
